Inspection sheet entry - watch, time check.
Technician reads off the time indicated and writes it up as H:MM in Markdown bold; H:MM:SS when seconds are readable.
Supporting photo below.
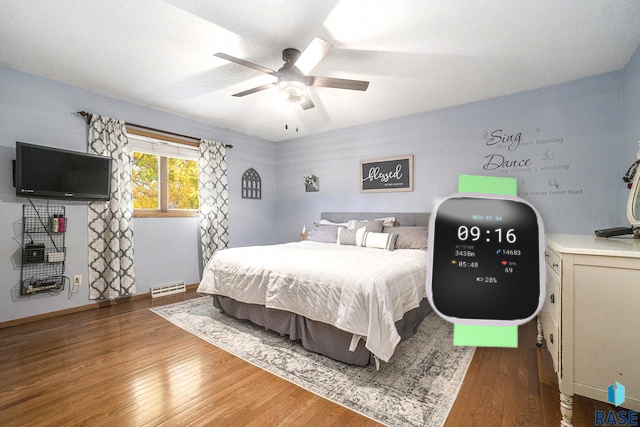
**9:16**
